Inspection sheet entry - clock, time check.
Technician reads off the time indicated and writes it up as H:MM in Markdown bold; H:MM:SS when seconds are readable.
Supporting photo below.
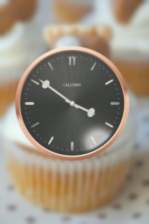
**3:51**
